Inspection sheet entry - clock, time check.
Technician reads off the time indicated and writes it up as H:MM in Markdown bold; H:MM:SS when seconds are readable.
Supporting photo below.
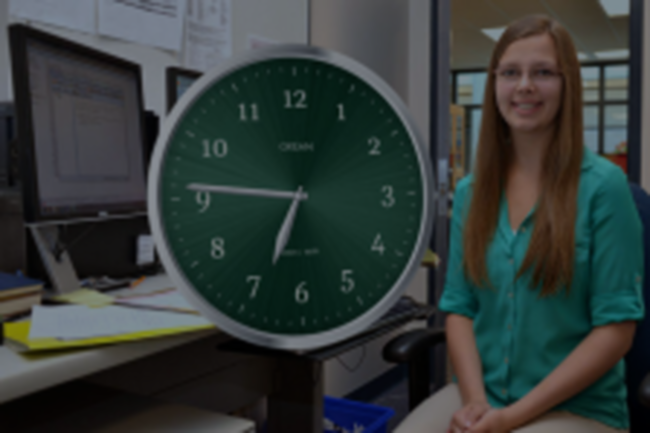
**6:46**
